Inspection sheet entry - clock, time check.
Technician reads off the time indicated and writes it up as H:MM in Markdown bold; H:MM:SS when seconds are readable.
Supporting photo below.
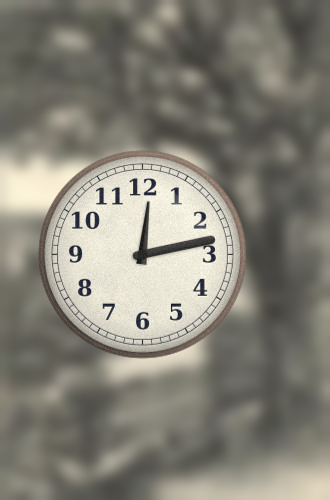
**12:13**
